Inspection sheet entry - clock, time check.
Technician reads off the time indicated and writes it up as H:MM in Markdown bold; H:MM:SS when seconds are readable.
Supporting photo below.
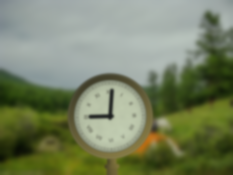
**9:01**
